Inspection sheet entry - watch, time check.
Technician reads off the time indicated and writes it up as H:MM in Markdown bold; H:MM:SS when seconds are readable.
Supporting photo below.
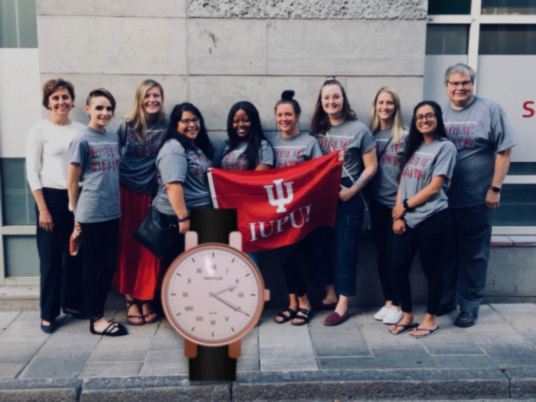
**2:20**
